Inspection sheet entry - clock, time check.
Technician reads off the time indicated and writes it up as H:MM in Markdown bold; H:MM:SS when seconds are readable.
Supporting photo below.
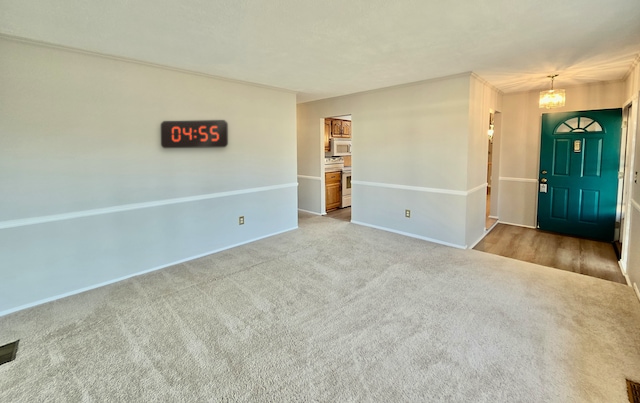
**4:55**
